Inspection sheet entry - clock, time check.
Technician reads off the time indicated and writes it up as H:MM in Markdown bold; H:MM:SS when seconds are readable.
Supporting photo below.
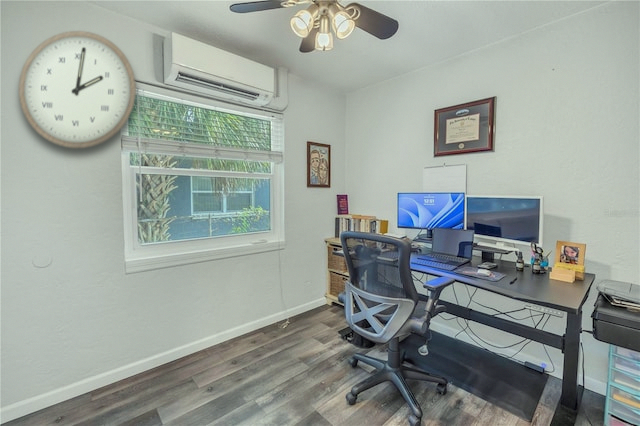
**2:01**
